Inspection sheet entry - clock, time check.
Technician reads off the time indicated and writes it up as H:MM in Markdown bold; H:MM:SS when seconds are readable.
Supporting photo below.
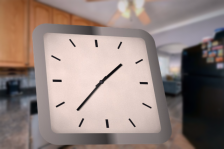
**1:37**
